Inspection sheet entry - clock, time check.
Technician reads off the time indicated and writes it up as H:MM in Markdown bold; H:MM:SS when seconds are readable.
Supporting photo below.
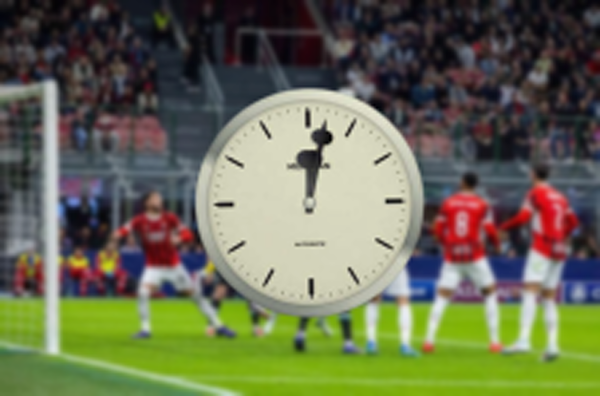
**12:02**
